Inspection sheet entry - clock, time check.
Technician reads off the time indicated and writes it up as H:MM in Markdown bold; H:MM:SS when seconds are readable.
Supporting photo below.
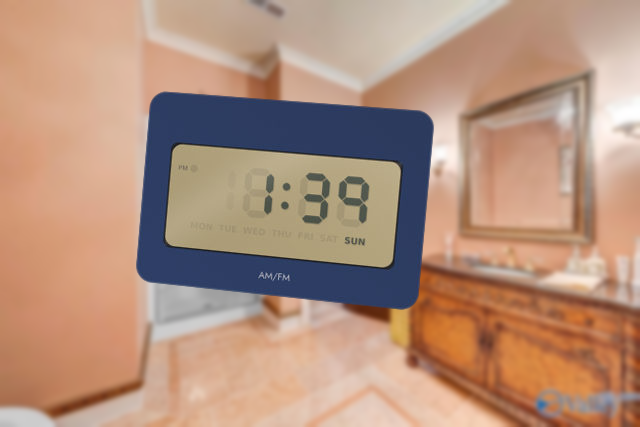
**1:39**
